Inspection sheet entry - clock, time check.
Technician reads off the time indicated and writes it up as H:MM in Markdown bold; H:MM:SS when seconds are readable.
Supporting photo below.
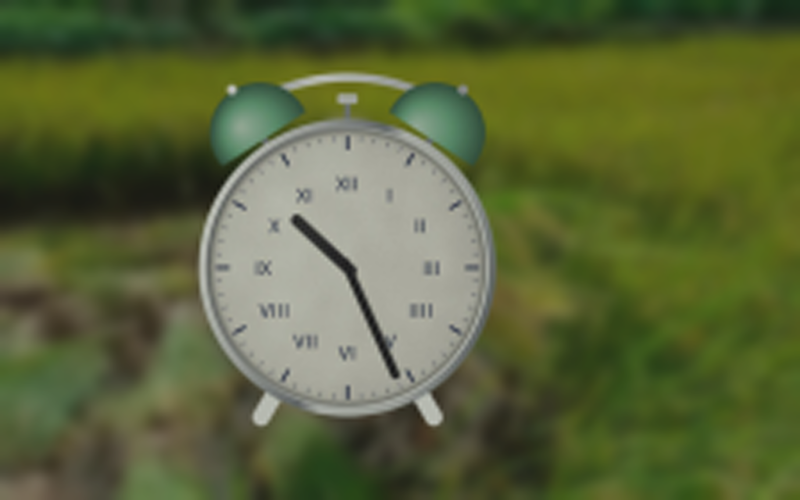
**10:26**
